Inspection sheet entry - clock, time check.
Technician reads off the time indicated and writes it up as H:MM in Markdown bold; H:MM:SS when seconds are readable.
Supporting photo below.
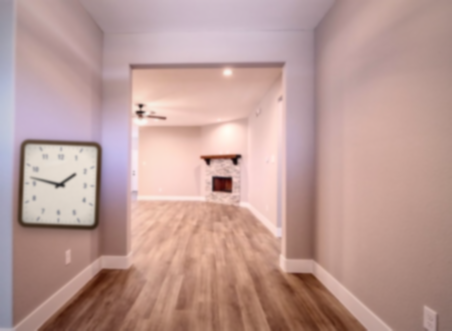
**1:47**
